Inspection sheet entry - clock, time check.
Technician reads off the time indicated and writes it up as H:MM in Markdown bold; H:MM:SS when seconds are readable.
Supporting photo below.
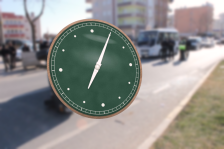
**7:05**
